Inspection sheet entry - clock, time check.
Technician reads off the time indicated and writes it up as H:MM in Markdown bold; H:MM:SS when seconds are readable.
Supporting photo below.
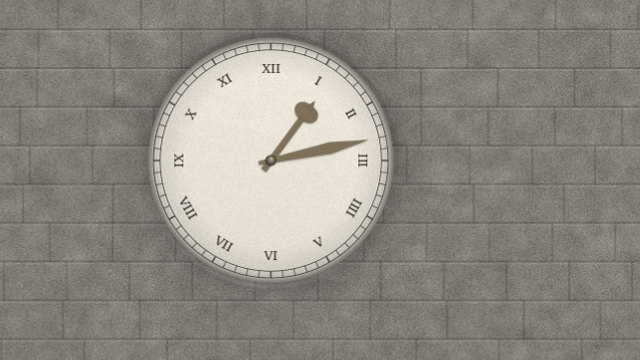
**1:13**
